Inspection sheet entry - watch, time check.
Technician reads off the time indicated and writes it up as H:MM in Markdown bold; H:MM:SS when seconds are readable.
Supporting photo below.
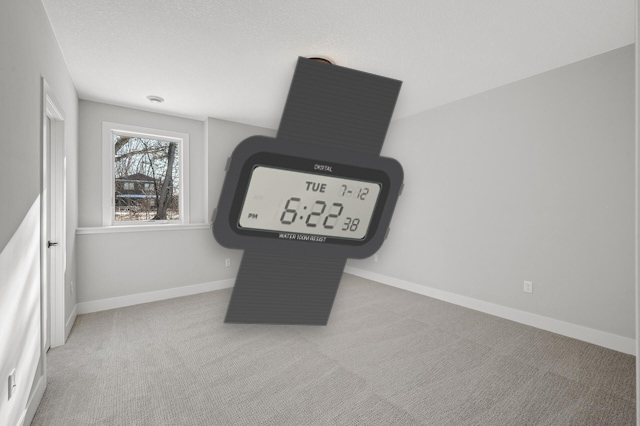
**6:22:38**
